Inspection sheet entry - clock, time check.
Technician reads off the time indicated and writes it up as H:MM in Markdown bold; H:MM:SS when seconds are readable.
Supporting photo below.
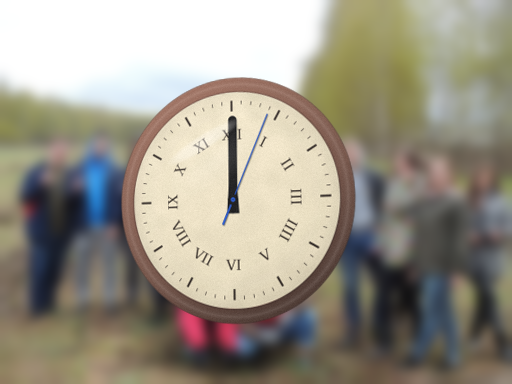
**12:00:04**
